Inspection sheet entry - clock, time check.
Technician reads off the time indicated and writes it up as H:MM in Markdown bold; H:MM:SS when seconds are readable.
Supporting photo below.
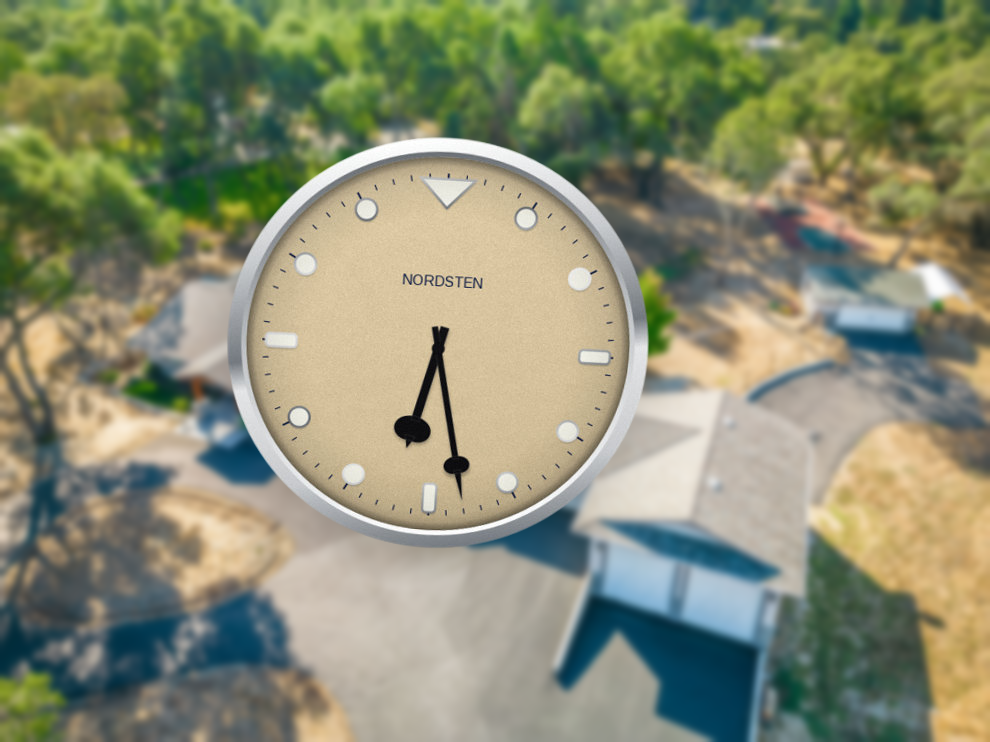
**6:28**
